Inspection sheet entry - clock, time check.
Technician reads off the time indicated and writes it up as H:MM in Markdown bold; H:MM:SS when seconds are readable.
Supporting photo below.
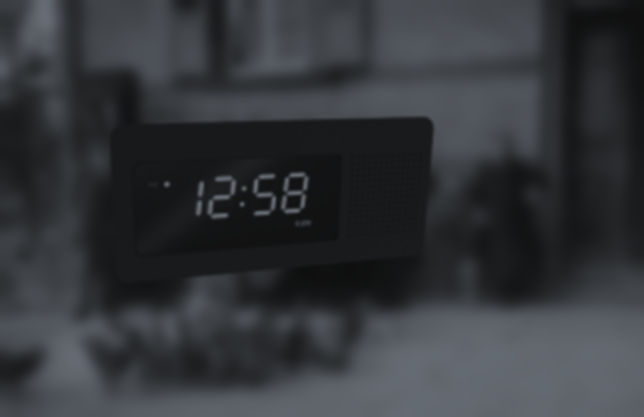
**12:58**
